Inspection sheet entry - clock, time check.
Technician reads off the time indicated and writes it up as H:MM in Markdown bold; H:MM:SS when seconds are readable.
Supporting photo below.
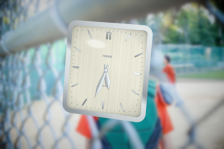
**5:33**
